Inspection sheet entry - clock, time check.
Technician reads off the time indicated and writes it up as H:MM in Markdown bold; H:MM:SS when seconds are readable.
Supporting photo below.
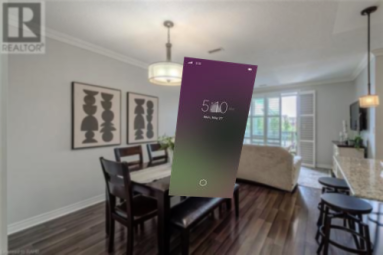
**5:10**
